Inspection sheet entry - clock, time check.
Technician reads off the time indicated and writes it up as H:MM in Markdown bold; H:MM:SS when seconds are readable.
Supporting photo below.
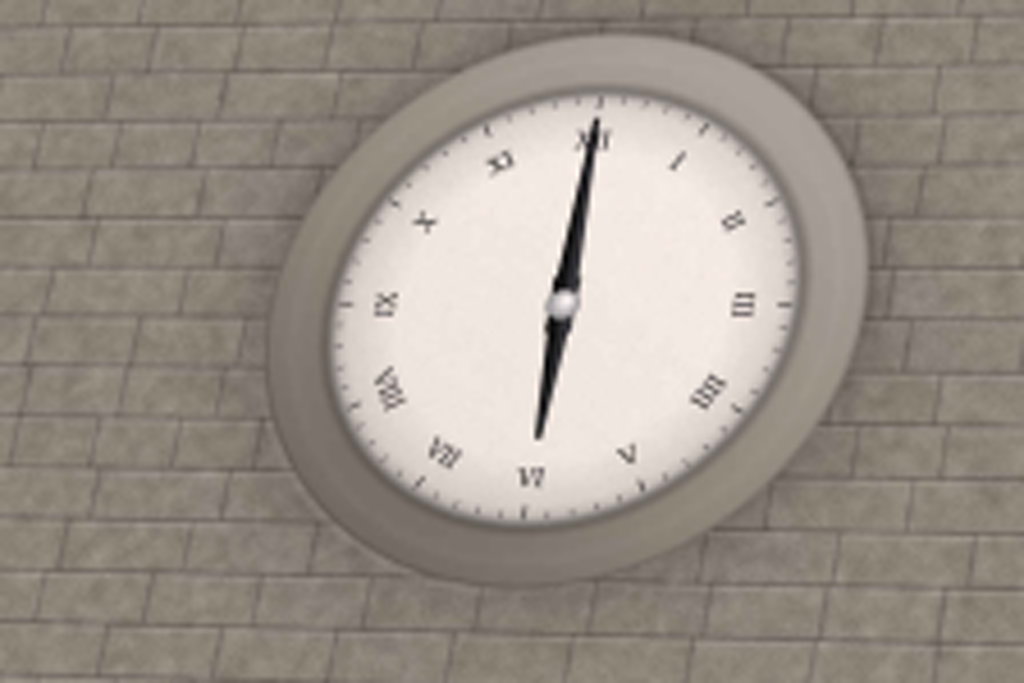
**6:00**
